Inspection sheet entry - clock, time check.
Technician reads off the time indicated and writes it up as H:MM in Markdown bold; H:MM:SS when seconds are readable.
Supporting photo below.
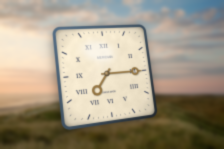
**7:15**
